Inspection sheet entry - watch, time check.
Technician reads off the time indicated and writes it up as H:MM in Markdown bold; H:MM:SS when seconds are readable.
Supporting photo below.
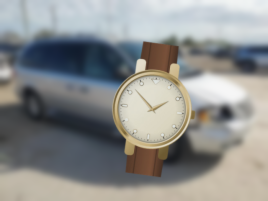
**1:52**
